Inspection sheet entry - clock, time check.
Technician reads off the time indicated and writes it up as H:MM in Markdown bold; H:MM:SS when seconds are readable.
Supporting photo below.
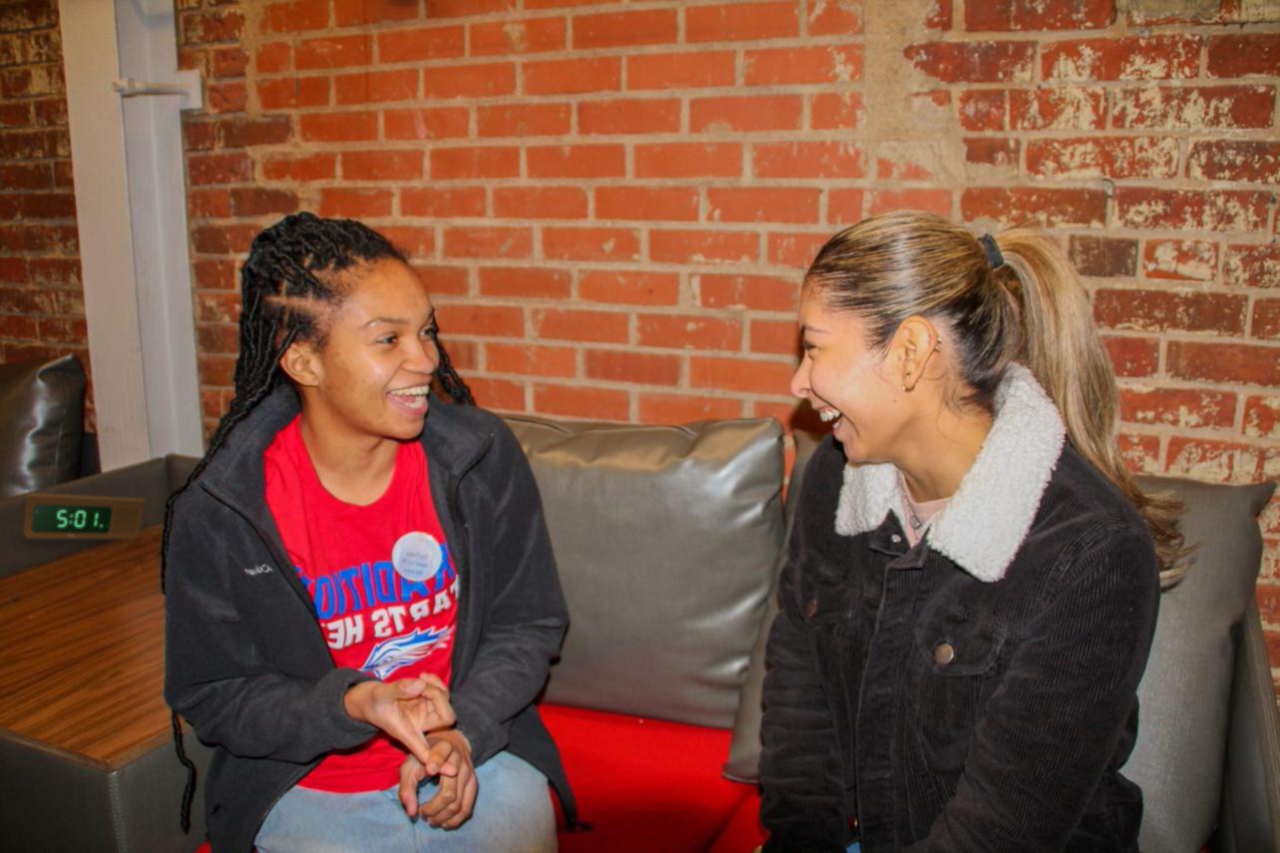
**5:01**
